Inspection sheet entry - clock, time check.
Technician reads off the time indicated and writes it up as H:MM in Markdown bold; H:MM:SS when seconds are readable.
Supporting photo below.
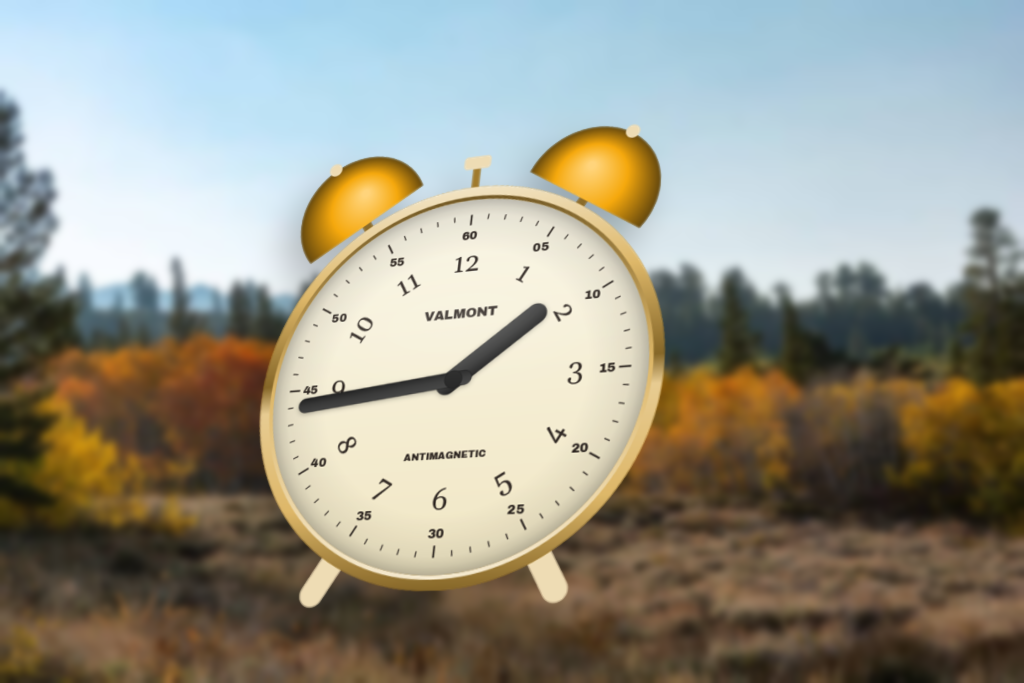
**1:44**
